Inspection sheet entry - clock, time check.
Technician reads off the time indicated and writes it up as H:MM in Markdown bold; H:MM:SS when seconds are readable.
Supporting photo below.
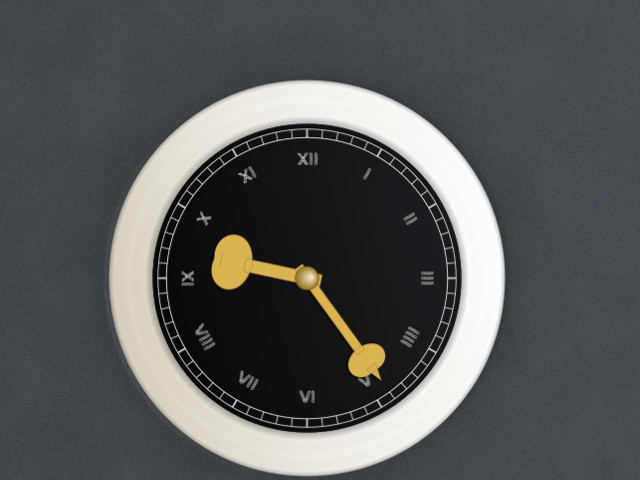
**9:24**
